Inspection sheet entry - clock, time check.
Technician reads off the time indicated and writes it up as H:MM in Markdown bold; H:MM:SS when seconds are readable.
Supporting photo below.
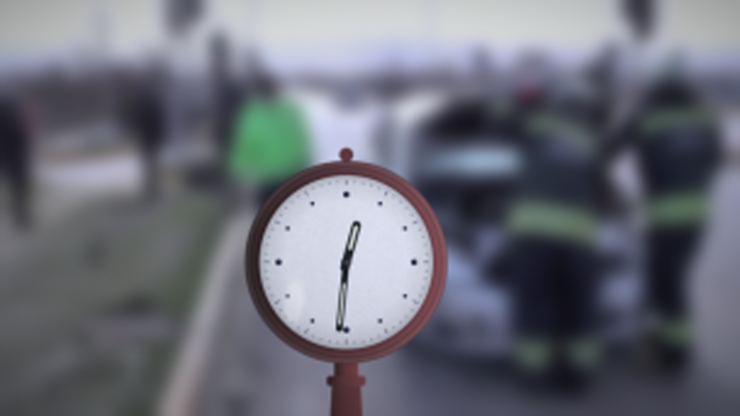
**12:31**
